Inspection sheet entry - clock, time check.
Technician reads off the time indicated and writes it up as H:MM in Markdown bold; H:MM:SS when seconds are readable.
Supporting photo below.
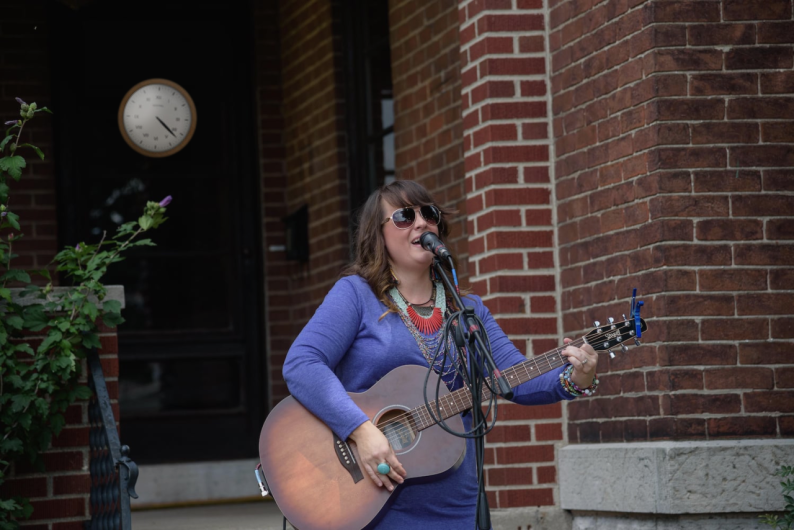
**4:22**
